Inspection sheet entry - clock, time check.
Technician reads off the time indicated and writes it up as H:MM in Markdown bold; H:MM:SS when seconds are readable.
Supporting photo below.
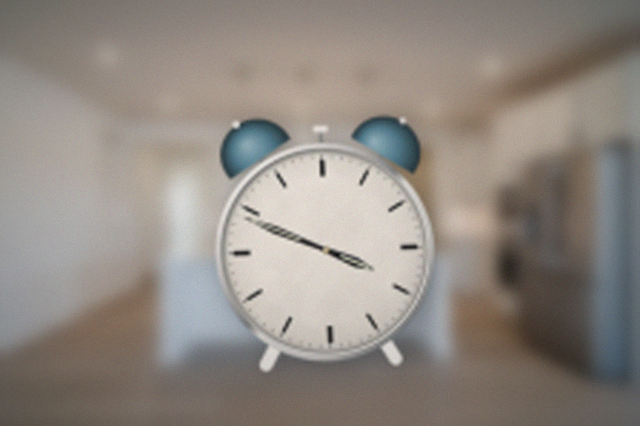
**3:49**
